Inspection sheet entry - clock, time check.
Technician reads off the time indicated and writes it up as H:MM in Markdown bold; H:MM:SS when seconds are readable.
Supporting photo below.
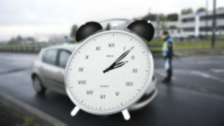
**2:07**
